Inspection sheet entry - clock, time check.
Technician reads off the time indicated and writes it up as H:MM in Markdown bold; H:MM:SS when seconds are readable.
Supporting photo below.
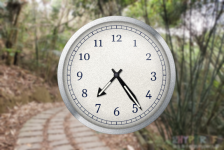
**7:24**
